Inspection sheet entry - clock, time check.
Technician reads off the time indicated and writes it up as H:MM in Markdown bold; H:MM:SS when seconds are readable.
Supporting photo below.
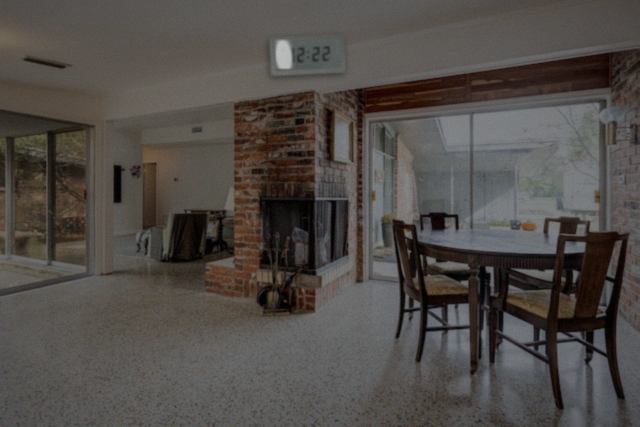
**12:22**
